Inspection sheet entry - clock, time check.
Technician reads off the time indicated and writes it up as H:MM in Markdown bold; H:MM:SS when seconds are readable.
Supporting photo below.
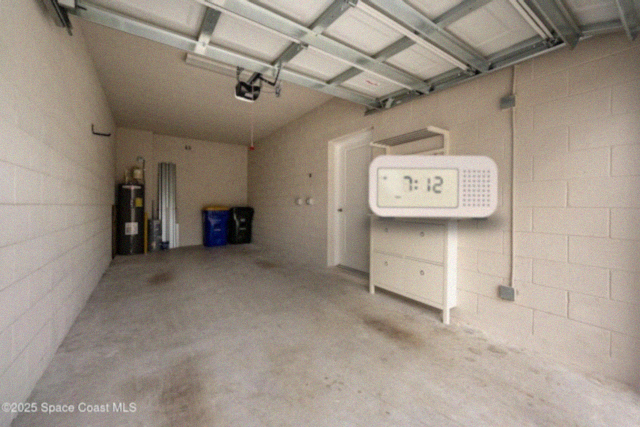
**7:12**
